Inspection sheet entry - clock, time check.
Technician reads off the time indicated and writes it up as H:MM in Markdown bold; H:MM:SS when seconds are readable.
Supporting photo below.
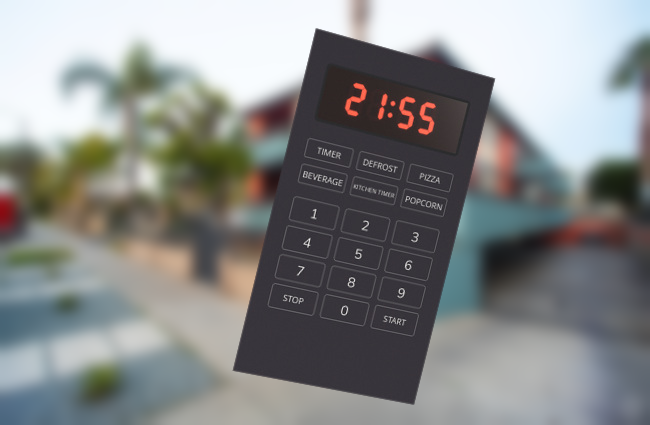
**21:55**
